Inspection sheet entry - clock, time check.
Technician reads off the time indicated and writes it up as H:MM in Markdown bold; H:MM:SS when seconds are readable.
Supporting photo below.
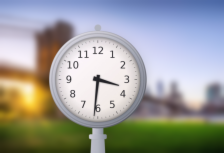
**3:31**
